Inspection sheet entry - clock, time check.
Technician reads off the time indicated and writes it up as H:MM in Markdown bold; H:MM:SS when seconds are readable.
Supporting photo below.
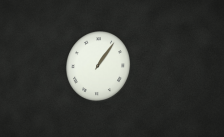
**1:06**
